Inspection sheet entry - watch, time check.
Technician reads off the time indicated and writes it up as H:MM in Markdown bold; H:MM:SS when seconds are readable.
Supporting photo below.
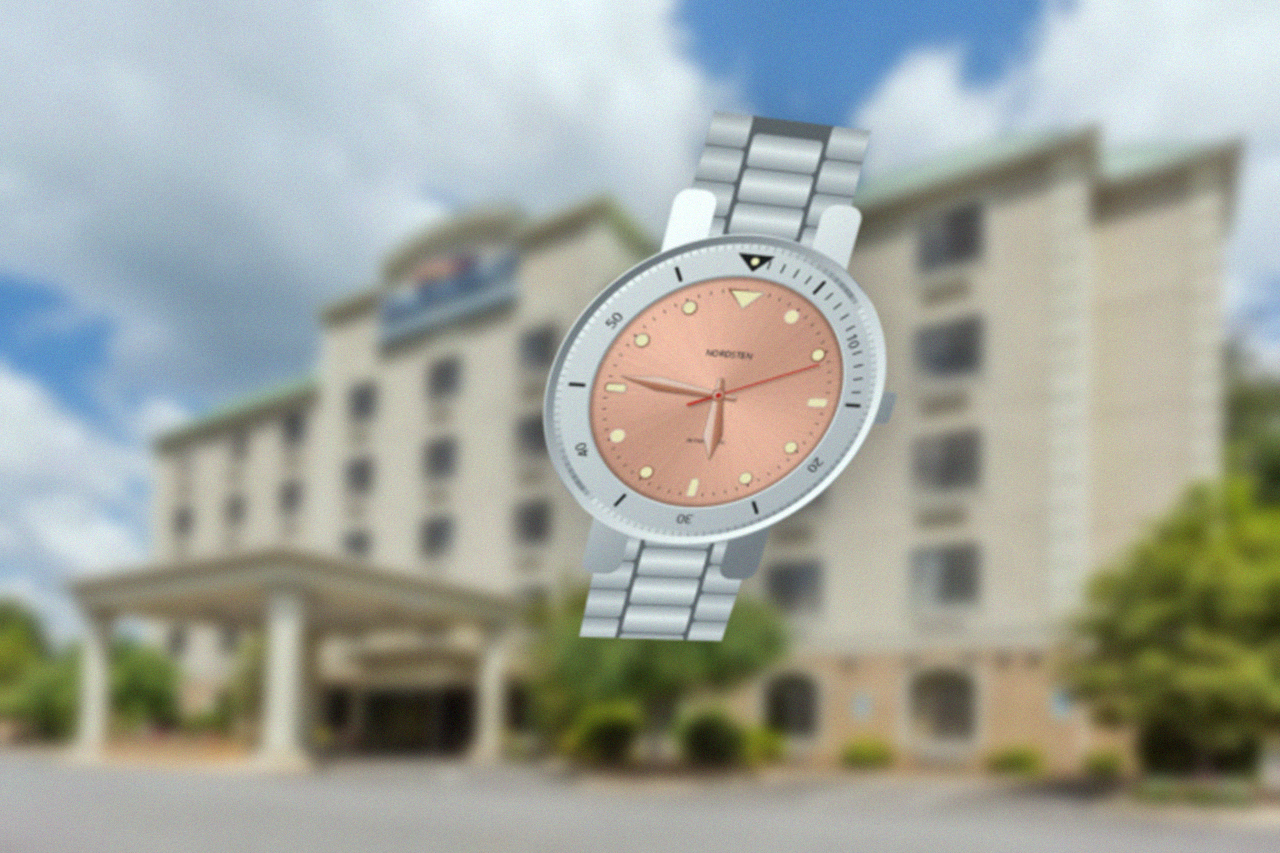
**5:46:11**
